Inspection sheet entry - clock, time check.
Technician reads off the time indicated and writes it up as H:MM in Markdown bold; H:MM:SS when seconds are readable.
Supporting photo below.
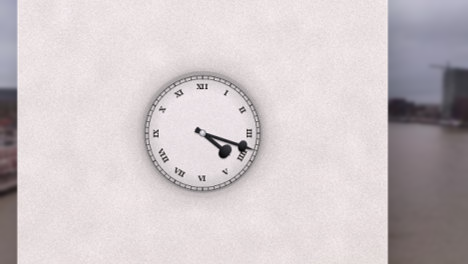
**4:18**
